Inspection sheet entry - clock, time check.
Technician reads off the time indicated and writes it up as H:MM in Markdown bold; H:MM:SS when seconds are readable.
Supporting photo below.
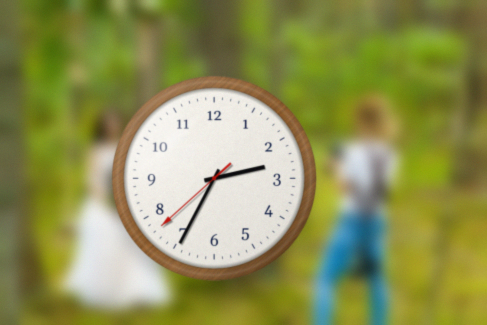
**2:34:38**
